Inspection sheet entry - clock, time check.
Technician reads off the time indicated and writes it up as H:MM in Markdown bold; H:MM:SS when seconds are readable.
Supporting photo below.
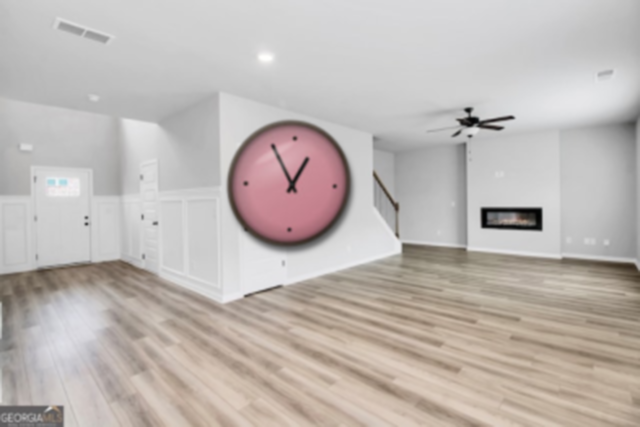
**12:55**
